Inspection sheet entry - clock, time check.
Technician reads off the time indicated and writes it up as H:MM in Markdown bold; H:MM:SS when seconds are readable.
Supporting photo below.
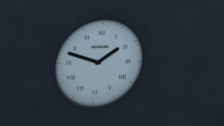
**1:48**
